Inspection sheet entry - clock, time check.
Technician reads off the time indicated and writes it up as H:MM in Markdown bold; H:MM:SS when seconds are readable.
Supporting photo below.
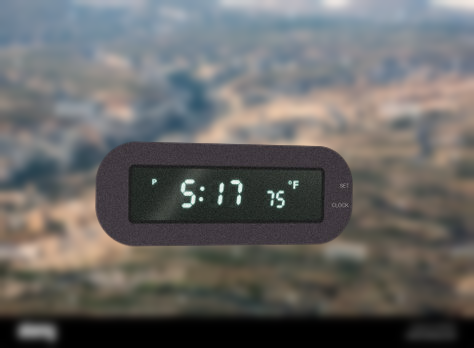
**5:17**
